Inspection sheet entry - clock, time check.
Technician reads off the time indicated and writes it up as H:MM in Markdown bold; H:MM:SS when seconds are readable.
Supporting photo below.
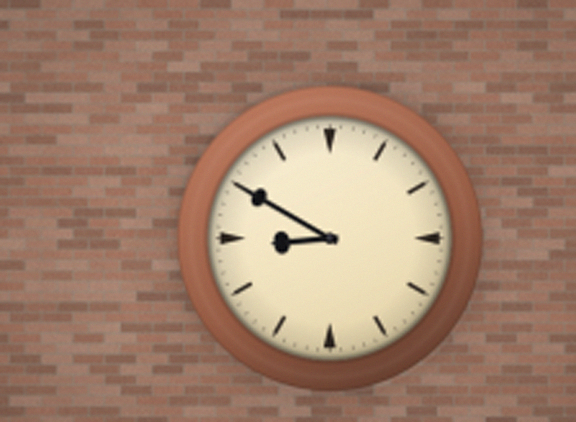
**8:50**
